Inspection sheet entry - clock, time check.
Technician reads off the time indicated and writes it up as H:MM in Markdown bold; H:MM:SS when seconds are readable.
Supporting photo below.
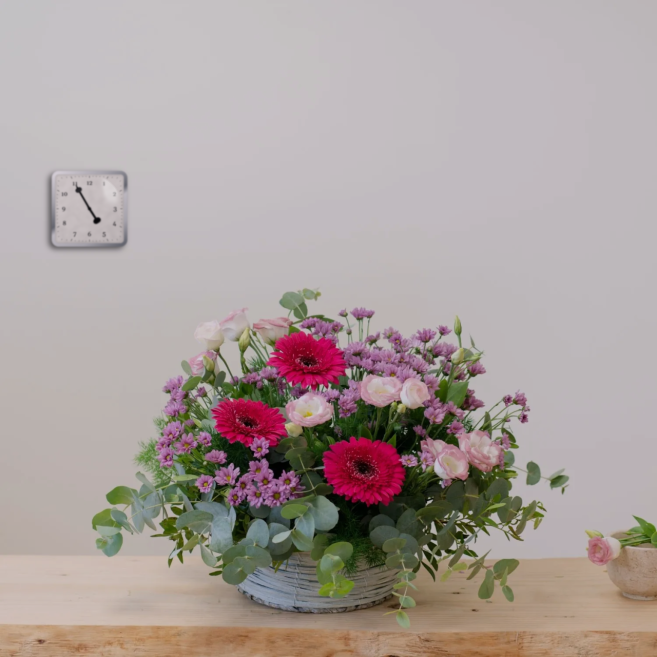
**4:55**
